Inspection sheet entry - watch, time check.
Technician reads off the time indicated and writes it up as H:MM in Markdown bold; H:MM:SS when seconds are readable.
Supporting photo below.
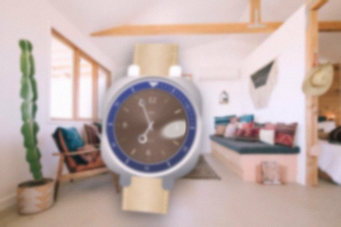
**6:56**
